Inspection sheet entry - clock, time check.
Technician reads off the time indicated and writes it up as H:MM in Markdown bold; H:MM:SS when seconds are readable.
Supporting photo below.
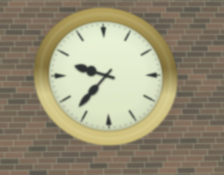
**9:37**
